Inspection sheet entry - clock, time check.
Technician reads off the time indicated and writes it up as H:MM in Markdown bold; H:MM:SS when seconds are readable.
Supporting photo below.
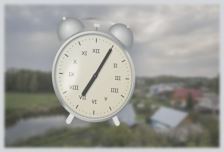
**7:05**
